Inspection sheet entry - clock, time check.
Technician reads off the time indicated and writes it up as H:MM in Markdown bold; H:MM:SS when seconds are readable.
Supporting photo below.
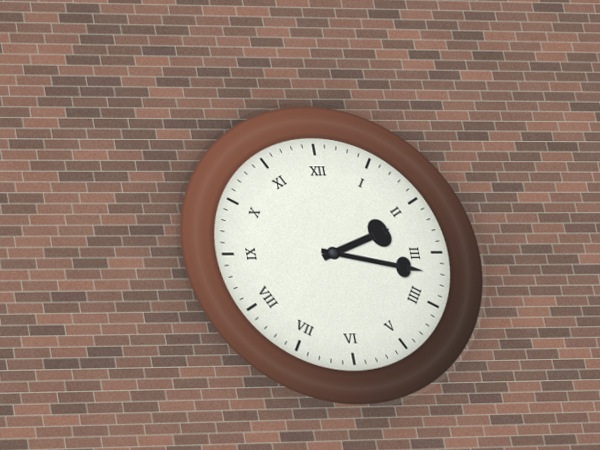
**2:17**
